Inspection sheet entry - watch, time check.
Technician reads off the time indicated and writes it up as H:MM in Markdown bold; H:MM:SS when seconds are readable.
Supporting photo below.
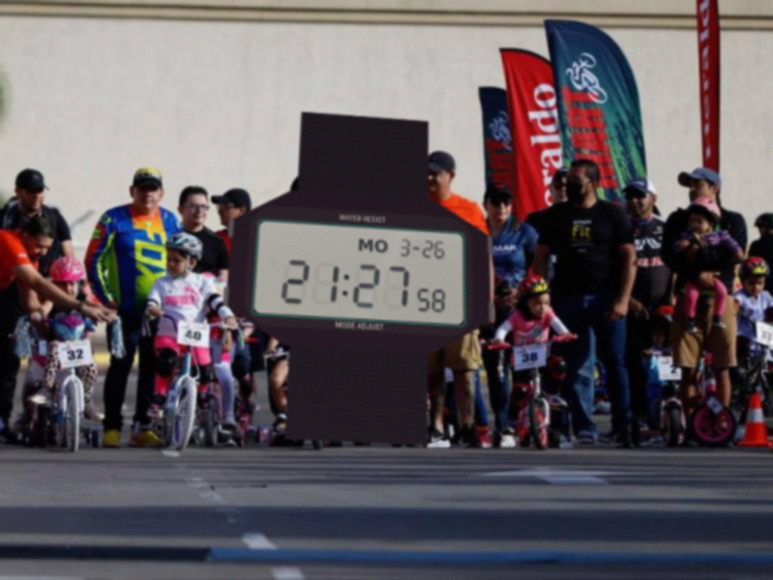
**21:27:58**
